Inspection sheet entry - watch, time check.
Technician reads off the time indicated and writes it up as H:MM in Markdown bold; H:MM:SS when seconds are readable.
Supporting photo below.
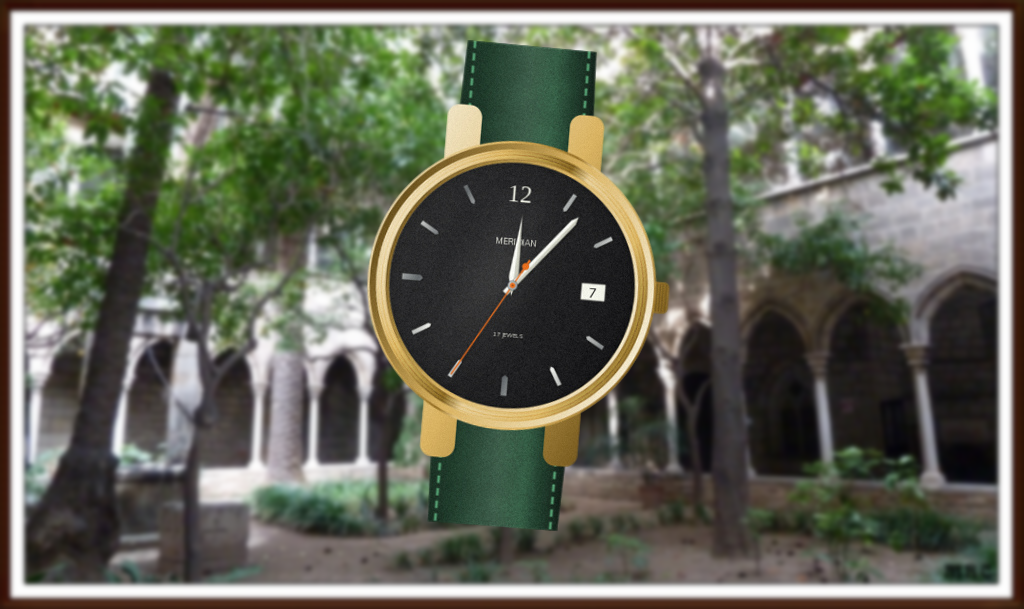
**12:06:35**
